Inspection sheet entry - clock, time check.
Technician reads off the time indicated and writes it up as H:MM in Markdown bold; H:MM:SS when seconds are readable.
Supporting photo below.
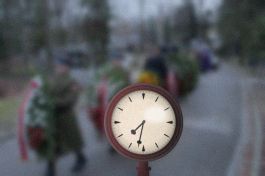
**7:32**
